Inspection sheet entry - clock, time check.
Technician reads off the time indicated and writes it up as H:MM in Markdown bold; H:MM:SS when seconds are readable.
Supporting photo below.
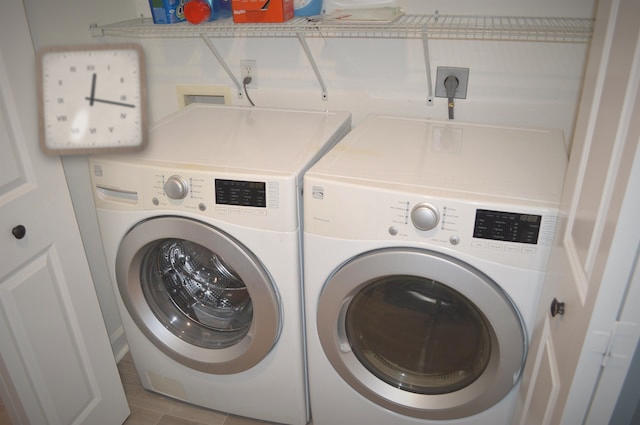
**12:17**
